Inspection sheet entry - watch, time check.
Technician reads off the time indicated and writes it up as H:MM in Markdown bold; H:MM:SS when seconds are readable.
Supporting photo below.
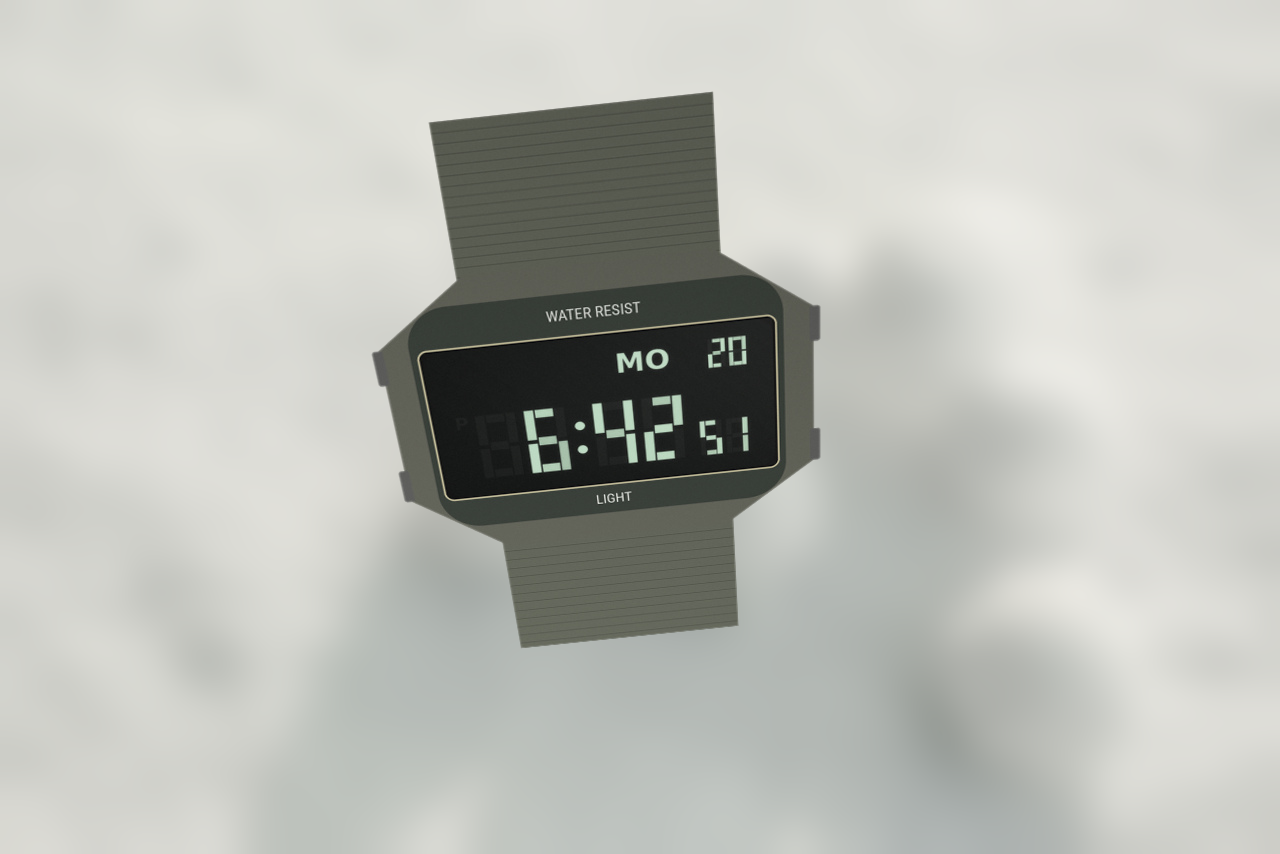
**6:42:51**
